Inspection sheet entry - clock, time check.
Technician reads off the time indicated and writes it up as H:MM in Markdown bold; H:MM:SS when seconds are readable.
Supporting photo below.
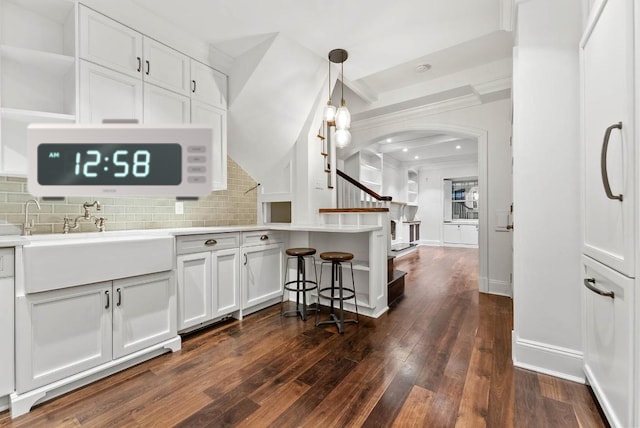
**12:58**
